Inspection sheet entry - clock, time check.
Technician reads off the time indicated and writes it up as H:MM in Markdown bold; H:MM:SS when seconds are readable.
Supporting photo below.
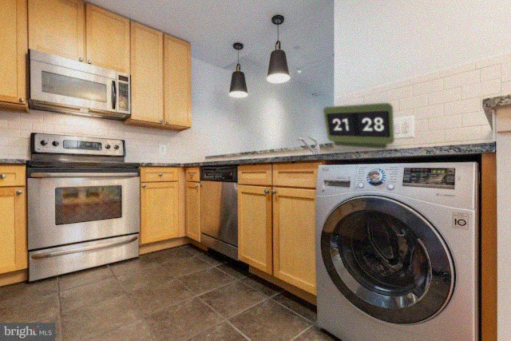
**21:28**
